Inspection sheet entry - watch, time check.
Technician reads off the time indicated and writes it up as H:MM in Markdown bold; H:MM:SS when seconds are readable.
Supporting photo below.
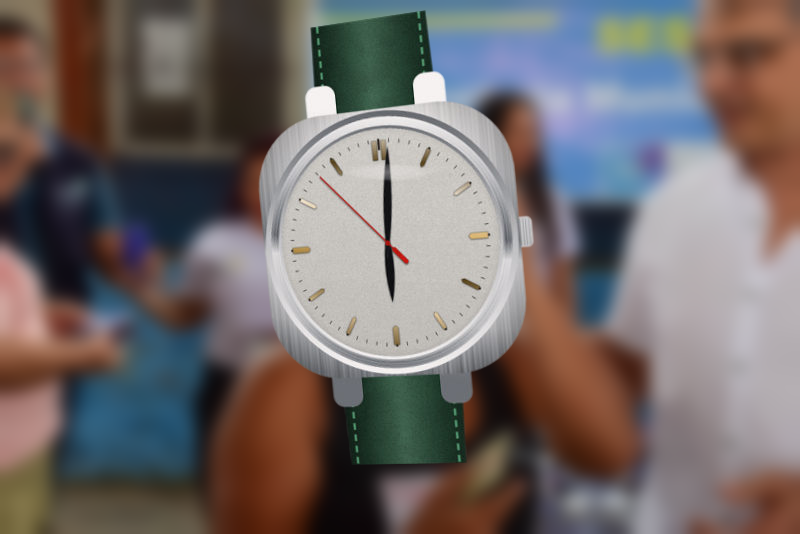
**6:00:53**
